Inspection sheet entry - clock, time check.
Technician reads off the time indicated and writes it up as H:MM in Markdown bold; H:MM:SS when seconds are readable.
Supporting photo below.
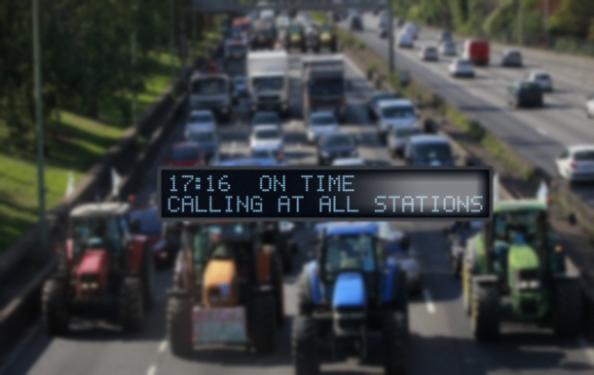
**17:16**
